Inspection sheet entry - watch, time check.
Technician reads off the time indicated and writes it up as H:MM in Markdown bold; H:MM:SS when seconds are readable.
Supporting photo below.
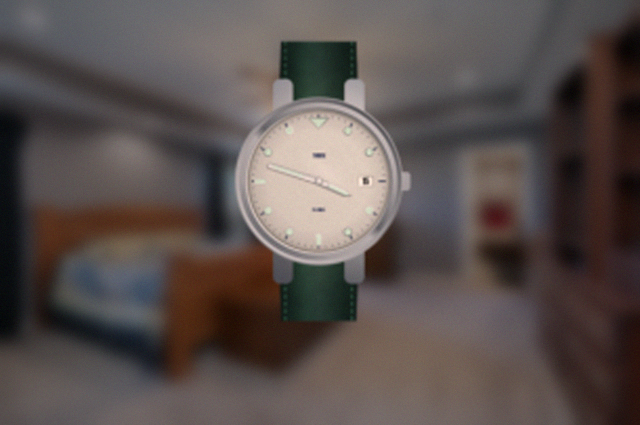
**3:48**
